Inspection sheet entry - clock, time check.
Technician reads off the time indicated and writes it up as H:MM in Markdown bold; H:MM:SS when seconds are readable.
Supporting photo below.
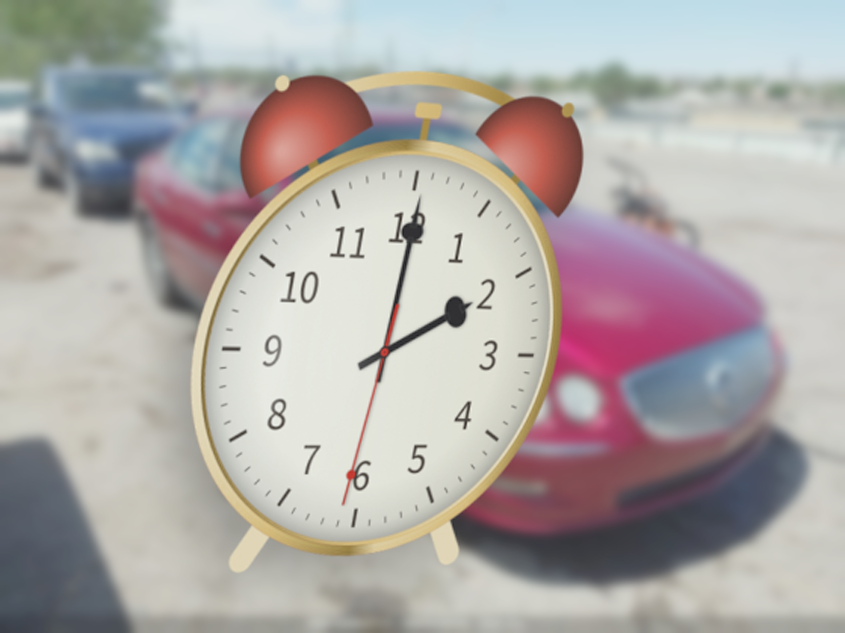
**2:00:31**
